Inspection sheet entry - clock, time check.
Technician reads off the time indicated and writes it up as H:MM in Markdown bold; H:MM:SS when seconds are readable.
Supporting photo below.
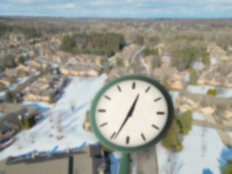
**12:34**
